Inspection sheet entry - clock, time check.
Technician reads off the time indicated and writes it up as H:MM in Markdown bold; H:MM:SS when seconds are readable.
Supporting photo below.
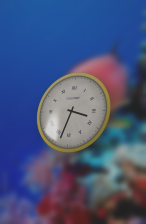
**3:33**
